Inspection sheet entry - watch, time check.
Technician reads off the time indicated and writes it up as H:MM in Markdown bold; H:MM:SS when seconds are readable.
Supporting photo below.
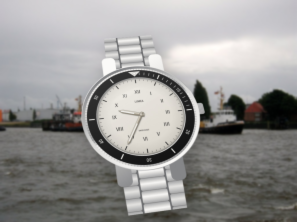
**9:35**
